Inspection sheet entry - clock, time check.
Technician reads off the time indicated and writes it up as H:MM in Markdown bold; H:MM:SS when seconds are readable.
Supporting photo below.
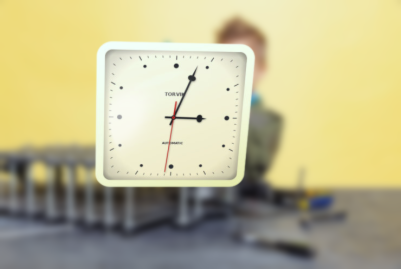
**3:03:31**
